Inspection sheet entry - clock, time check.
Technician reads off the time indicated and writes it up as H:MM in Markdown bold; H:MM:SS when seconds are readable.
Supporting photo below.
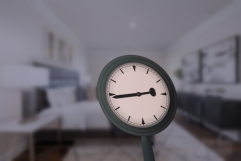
**2:44**
